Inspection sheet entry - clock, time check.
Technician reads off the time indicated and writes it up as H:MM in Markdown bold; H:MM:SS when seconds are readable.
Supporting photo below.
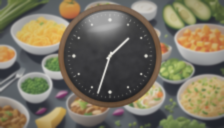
**1:33**
